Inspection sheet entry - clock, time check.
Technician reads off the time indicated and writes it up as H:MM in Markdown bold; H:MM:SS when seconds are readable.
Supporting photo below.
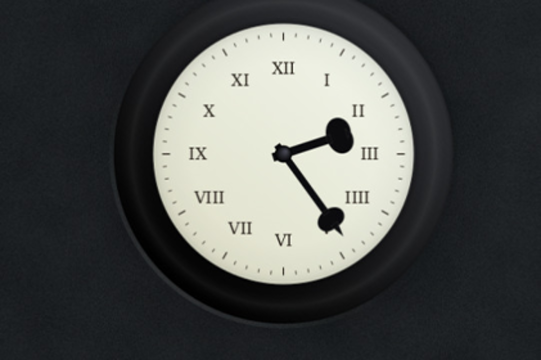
**2:24**
